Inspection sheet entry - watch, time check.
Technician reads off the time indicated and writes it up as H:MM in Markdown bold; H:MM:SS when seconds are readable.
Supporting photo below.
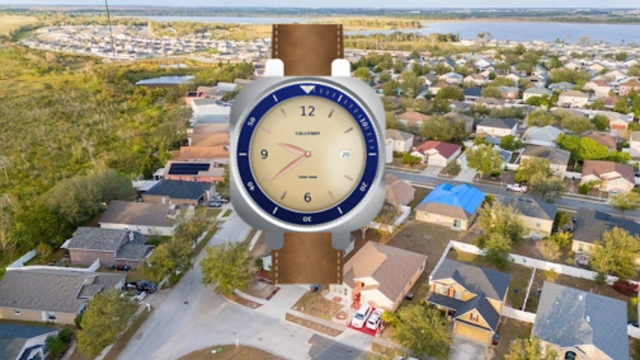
**9:39**
